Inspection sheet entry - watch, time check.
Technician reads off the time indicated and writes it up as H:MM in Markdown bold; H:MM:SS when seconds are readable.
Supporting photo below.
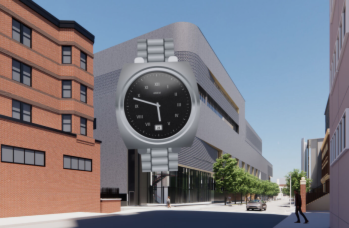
**5:48**
